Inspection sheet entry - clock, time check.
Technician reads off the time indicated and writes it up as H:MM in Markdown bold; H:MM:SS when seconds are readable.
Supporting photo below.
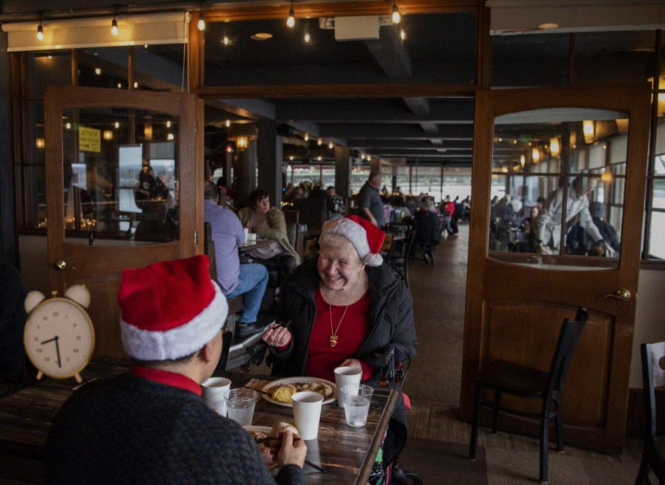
**8:29**
